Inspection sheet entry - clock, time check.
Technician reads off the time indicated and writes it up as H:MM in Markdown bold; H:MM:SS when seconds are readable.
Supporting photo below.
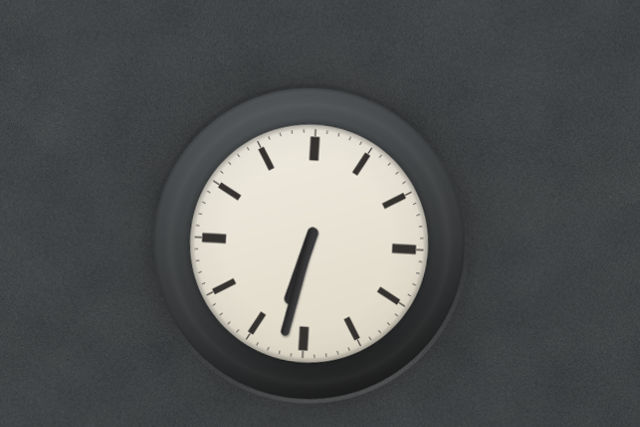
**6:32**
